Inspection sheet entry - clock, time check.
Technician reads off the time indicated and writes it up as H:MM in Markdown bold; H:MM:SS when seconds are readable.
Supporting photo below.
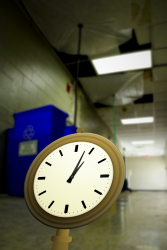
**1:03**
